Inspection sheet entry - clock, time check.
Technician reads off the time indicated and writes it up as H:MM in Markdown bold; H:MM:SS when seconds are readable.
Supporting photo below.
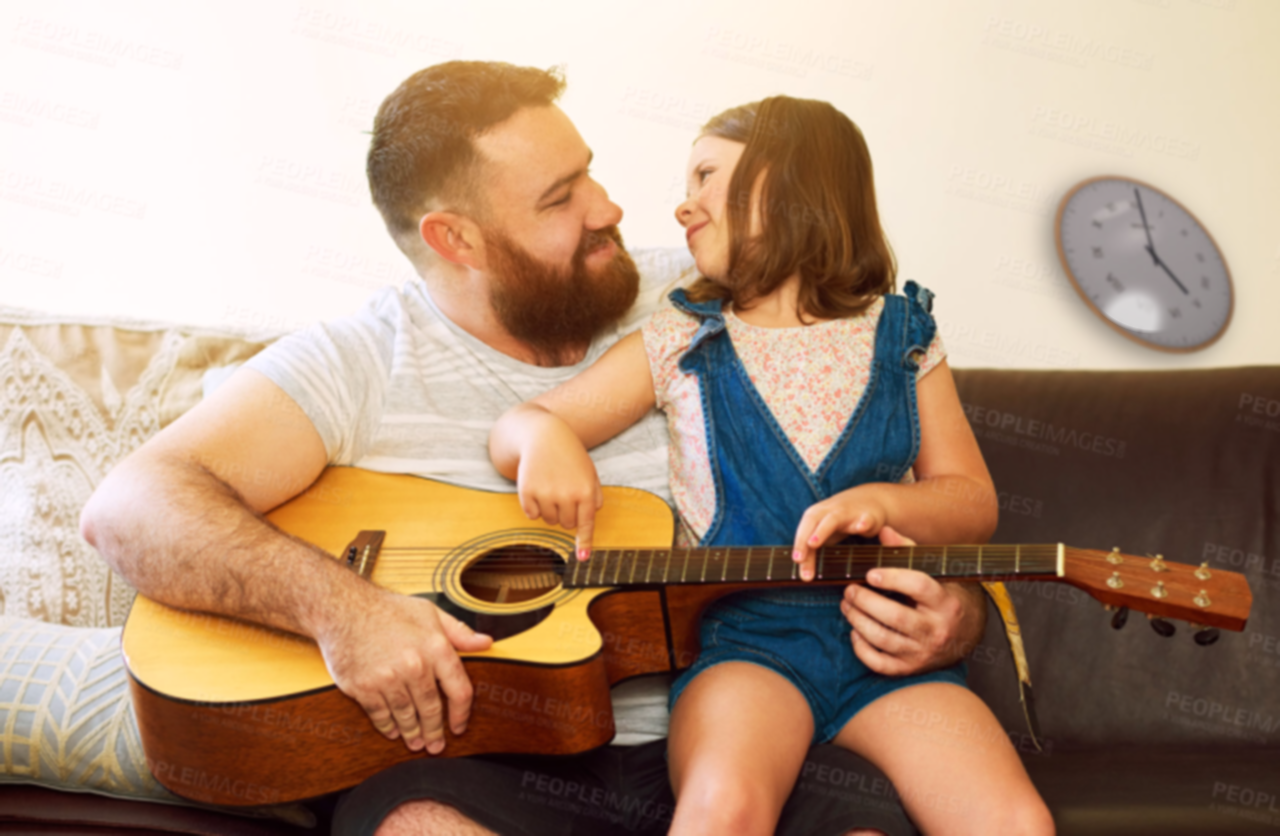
**5:01**
